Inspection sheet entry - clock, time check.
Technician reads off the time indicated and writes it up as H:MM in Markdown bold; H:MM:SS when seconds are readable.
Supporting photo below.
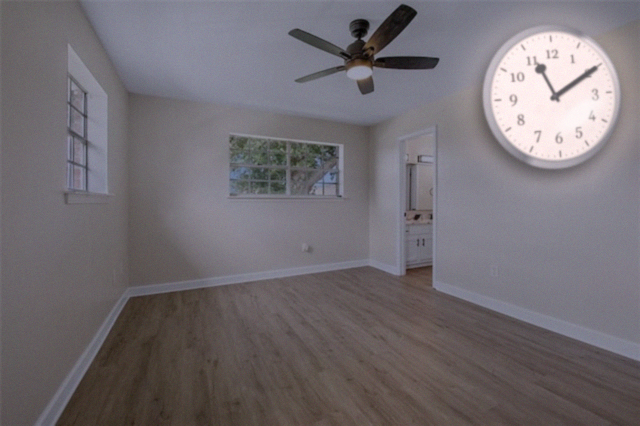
**11:10**
